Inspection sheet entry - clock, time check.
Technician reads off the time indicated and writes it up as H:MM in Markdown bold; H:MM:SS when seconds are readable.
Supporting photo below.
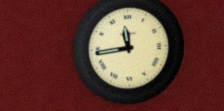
**11:44**
